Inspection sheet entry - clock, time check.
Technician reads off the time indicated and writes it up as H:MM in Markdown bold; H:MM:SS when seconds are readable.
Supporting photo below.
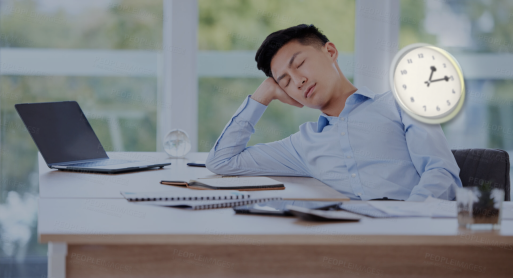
**1:15**
